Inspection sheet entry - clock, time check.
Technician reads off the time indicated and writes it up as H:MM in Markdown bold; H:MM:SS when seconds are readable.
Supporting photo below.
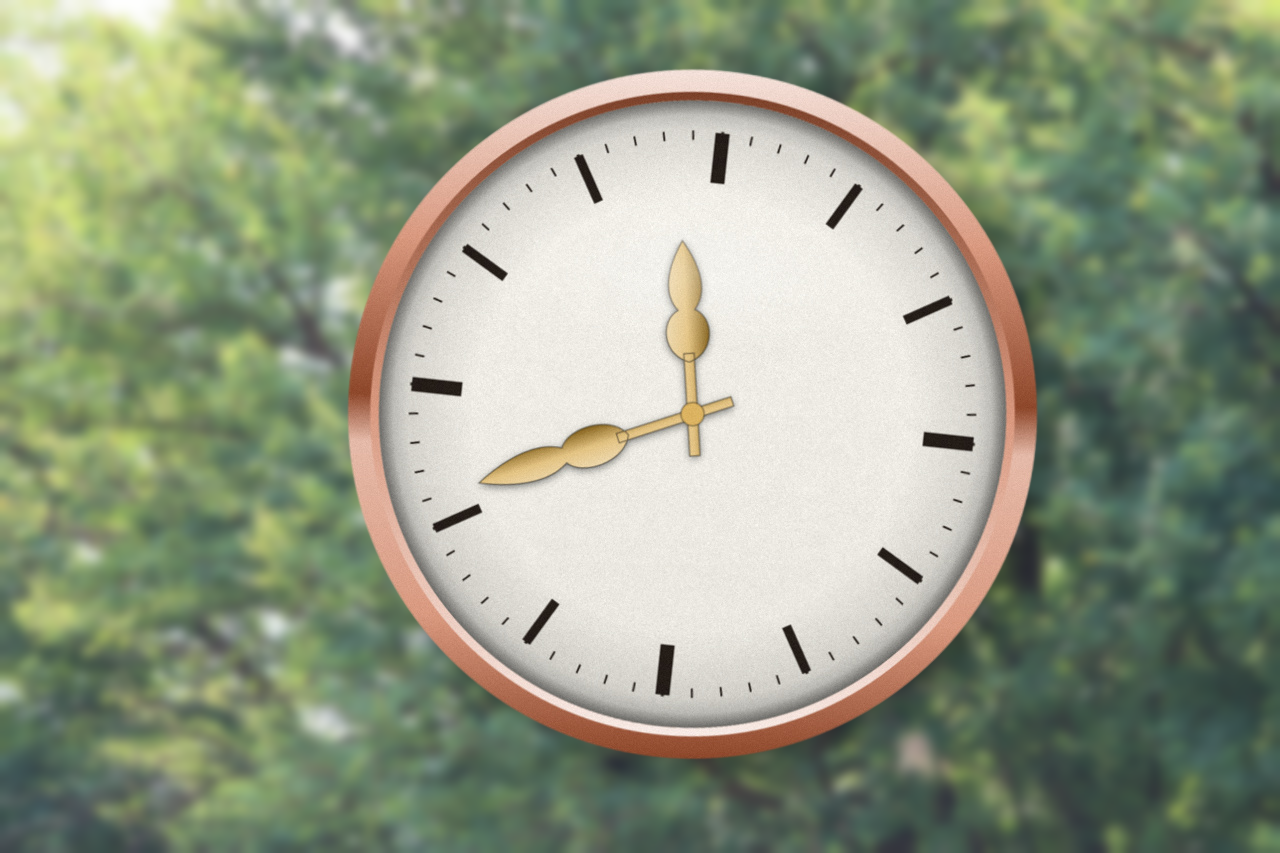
**11:41**
